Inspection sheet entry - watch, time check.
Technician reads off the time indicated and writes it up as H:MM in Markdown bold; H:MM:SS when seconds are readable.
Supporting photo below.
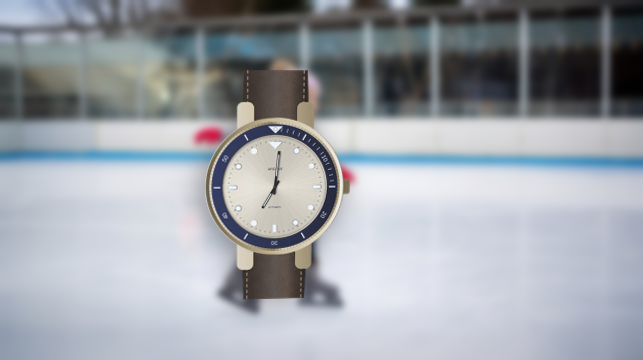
**7:01**
